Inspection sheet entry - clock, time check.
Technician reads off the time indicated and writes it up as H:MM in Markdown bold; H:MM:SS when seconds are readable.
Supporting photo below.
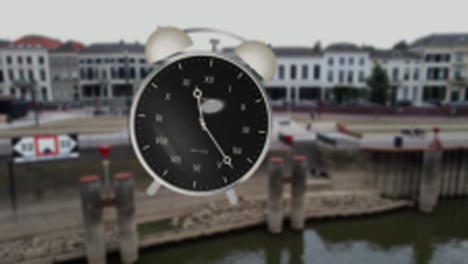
**11:23**
